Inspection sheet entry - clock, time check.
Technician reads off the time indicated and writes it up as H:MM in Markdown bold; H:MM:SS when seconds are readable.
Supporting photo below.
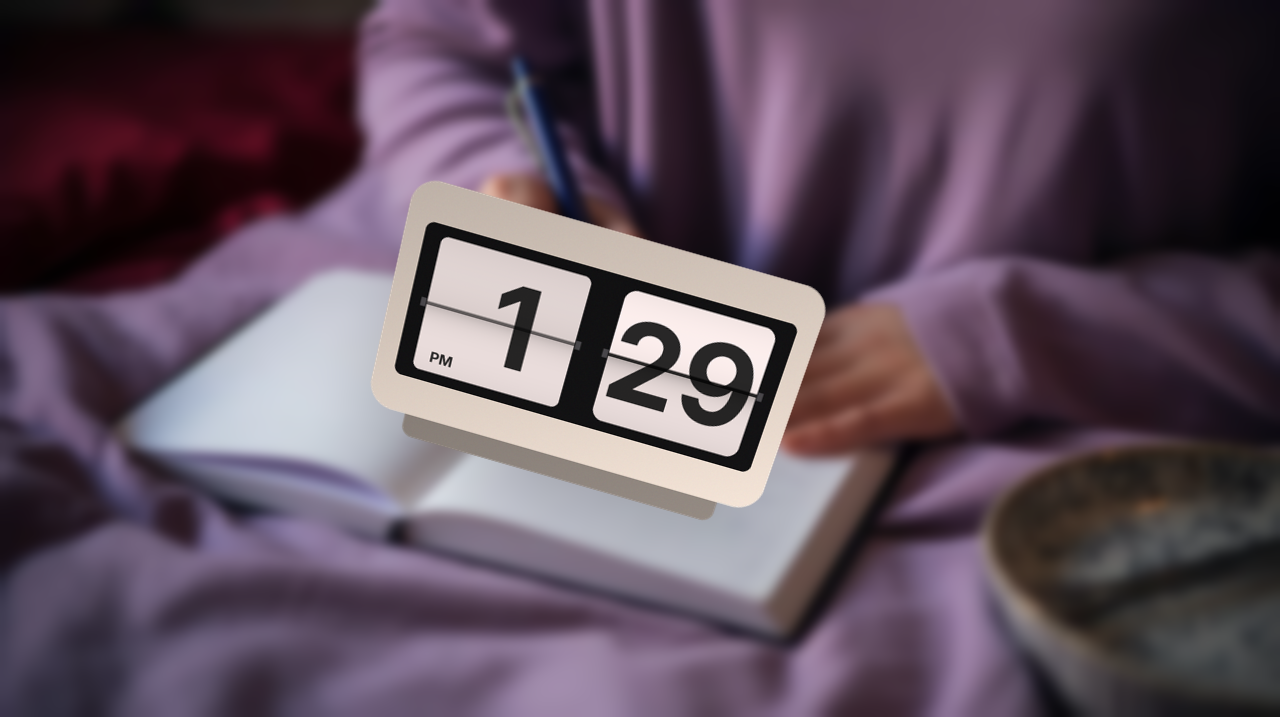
**1:29**
